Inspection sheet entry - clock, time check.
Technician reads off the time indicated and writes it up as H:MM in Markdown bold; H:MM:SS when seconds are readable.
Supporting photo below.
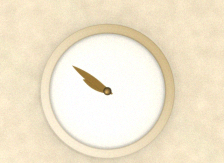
**9:51**
